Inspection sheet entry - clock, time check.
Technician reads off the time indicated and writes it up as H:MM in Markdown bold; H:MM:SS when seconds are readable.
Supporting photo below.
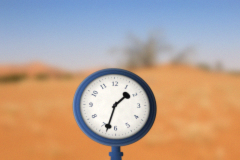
**1:33**
